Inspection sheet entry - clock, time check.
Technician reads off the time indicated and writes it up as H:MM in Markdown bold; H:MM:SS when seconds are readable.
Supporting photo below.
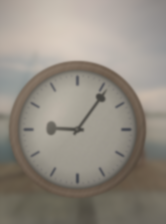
**9:06**
